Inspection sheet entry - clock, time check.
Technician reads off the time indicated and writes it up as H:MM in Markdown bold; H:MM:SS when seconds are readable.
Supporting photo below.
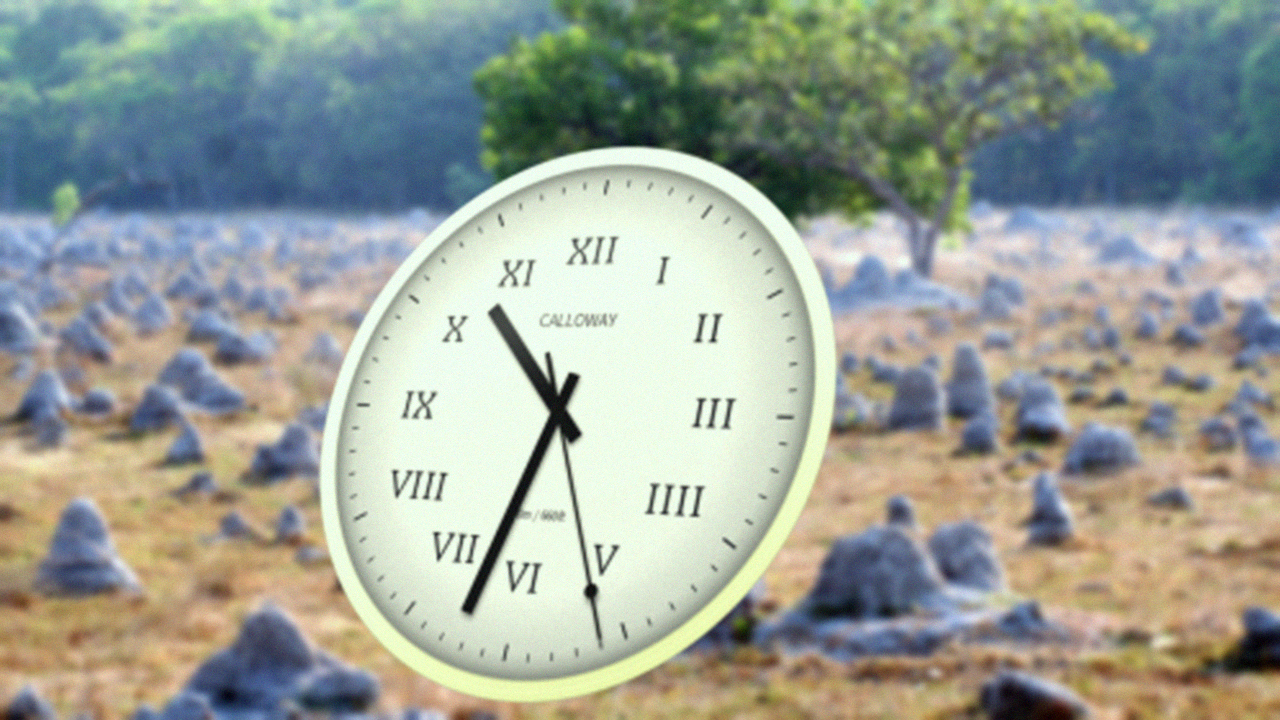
**10:32:26**
